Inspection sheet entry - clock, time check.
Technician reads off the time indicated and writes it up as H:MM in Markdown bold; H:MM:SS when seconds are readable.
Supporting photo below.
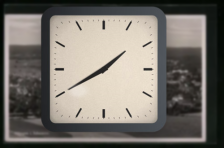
**1:40**
